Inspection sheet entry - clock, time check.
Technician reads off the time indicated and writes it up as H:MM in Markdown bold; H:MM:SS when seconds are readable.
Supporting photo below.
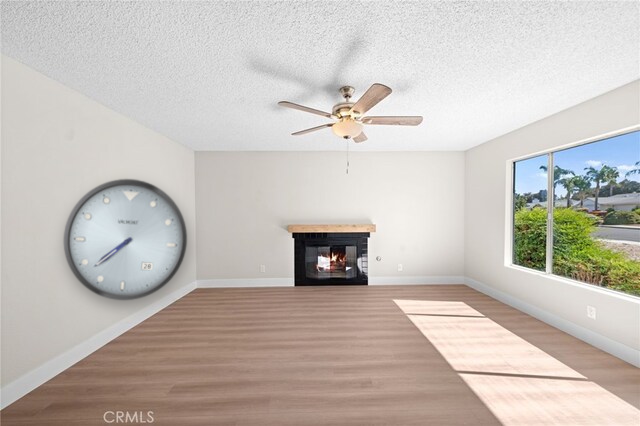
**7:38**
